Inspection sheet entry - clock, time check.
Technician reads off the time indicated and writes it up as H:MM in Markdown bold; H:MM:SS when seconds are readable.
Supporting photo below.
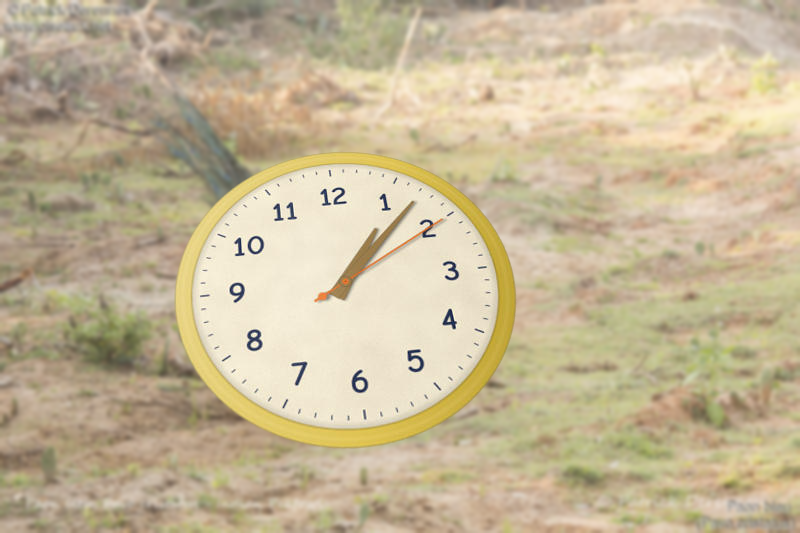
**1:07:10**
